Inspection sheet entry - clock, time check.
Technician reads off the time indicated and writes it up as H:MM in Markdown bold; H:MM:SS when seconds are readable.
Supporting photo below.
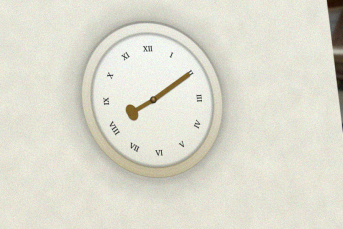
**8:10**
